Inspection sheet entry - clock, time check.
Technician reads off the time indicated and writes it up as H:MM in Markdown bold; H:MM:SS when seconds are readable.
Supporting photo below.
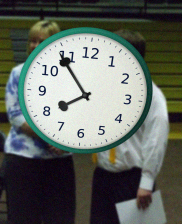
**7:54**
